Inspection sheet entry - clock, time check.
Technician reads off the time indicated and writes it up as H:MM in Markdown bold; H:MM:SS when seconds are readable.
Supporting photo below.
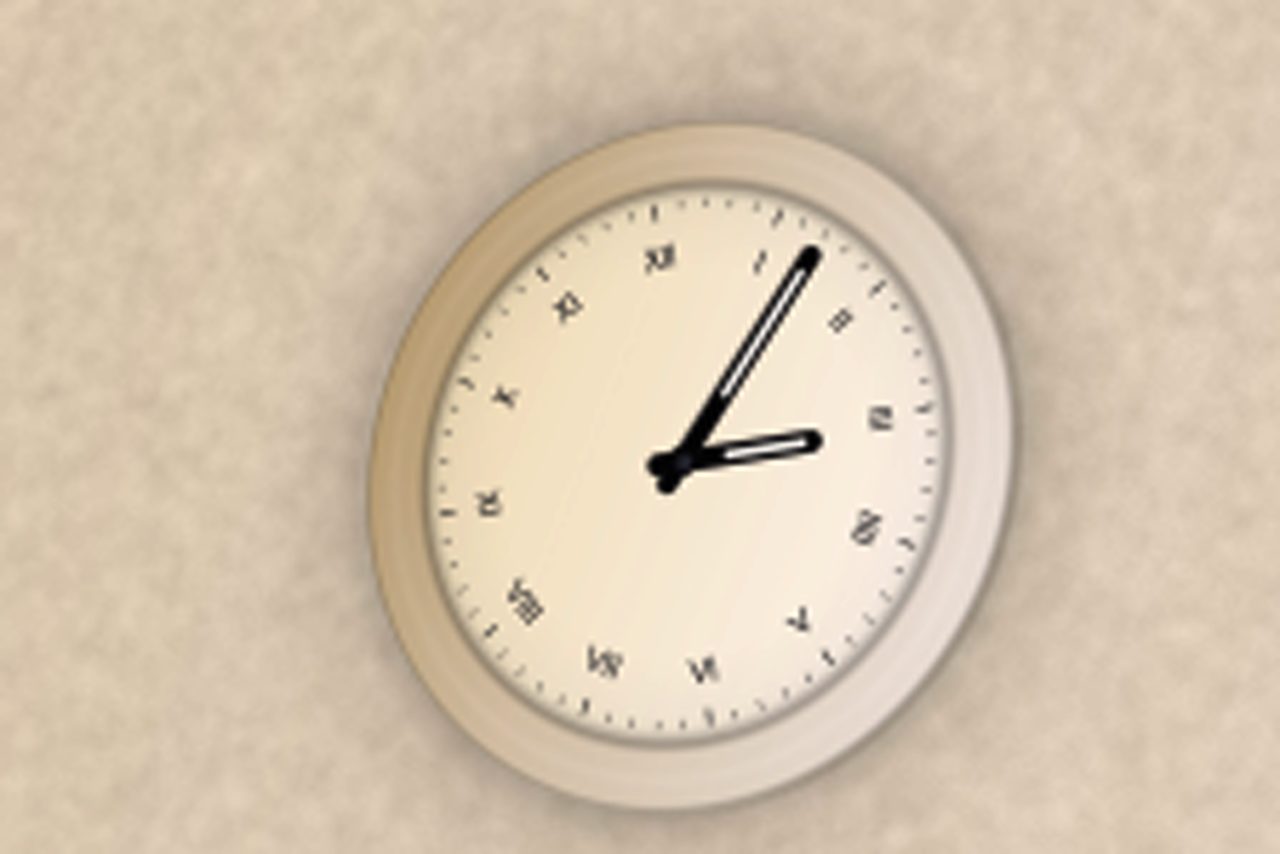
**3:07**
